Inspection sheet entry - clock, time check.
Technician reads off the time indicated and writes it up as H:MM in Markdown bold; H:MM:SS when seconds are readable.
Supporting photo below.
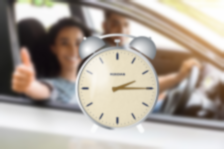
**2:15**
